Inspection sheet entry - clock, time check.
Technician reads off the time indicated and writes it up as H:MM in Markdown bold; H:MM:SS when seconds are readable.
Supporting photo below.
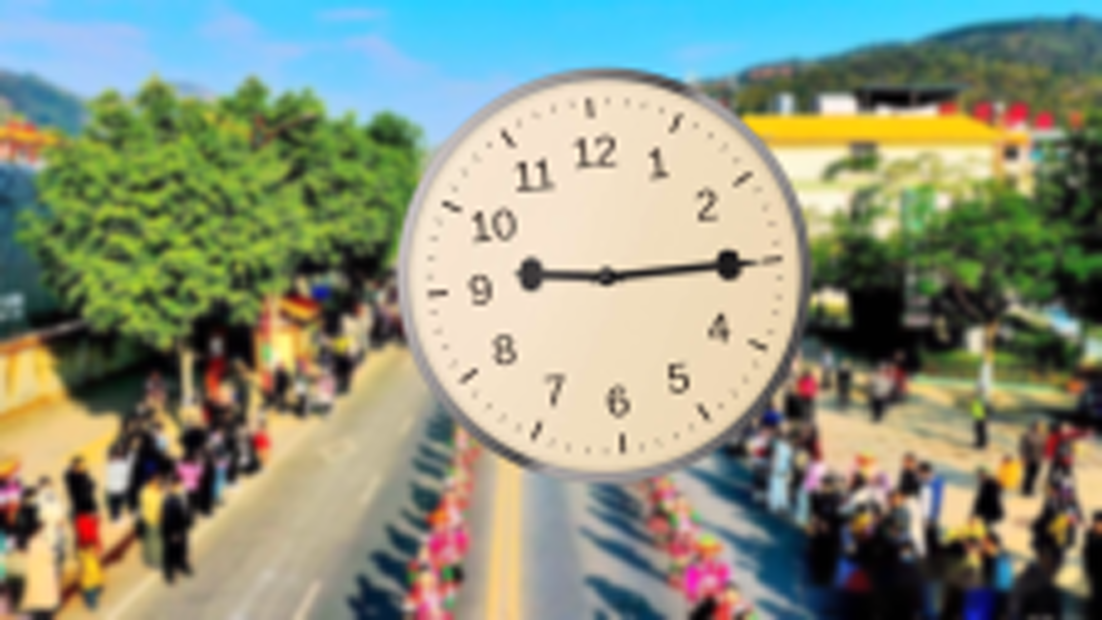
**9:15**
